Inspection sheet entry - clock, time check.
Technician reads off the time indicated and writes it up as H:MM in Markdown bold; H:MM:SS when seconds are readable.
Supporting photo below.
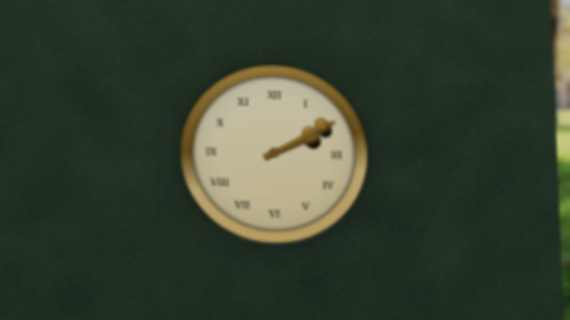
**2:10**
